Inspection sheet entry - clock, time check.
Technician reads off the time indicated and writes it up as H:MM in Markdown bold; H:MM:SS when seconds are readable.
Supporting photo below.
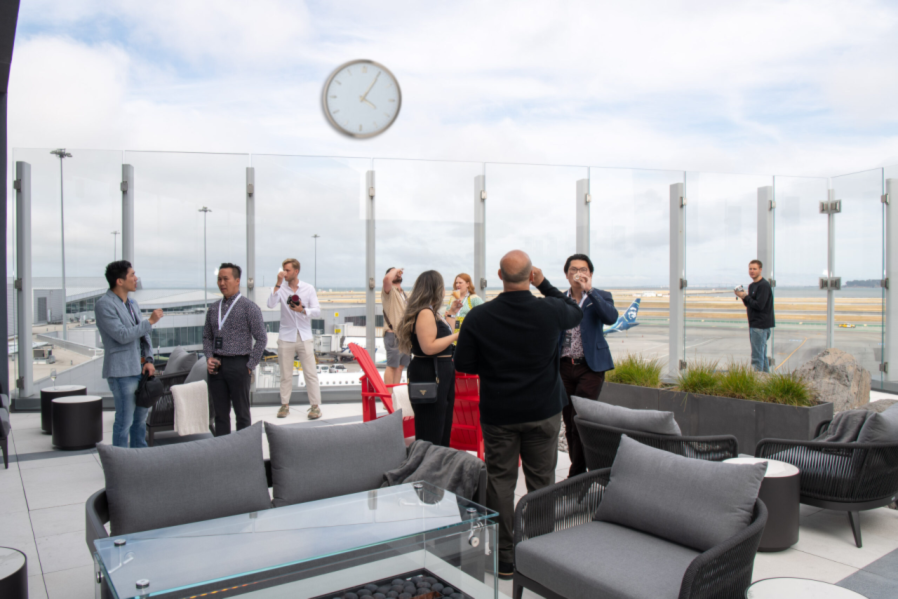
**4:05**
